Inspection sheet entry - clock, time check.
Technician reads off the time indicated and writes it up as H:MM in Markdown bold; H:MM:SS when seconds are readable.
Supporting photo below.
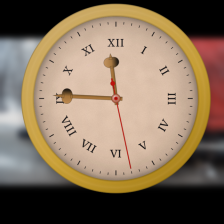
**11:45:28**
